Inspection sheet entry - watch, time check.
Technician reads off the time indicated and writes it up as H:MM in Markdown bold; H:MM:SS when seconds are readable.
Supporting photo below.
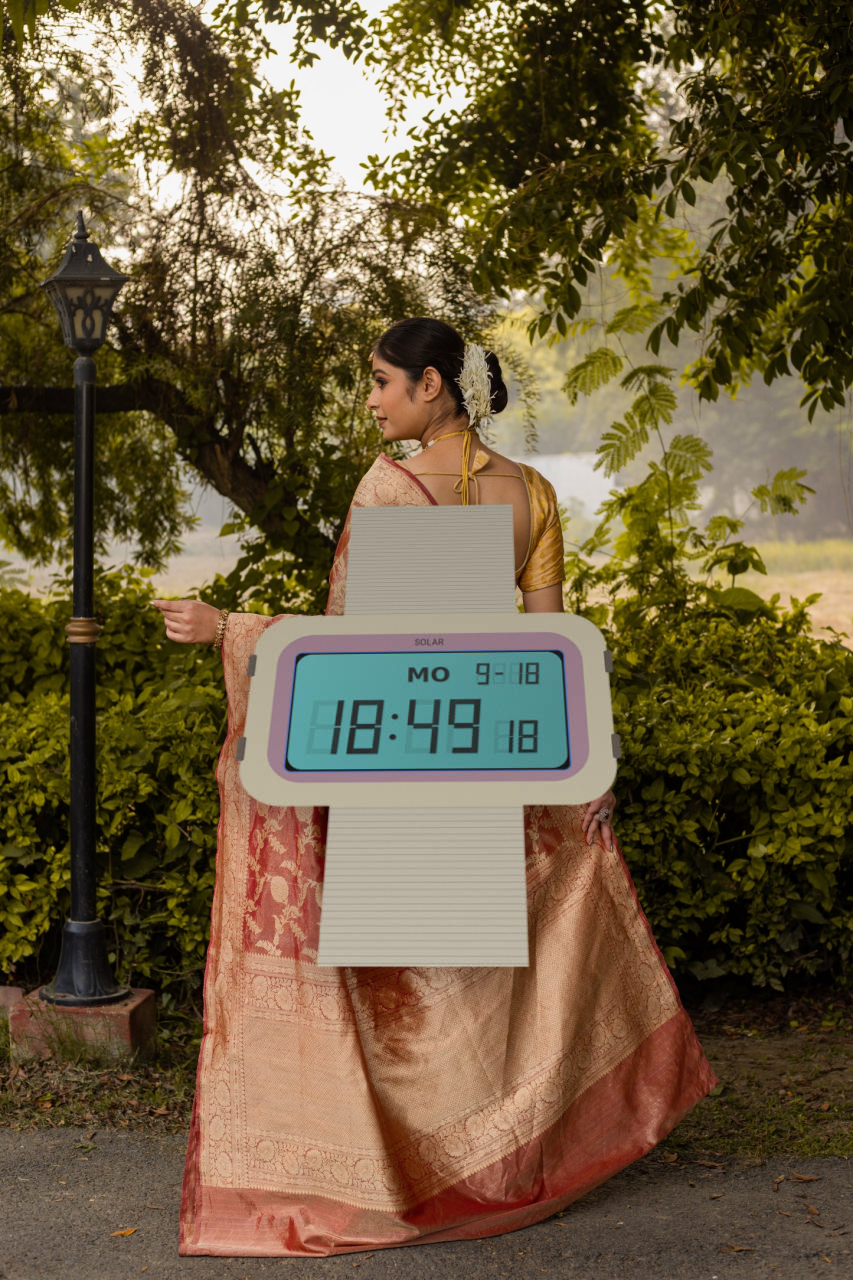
**18:49:18**
